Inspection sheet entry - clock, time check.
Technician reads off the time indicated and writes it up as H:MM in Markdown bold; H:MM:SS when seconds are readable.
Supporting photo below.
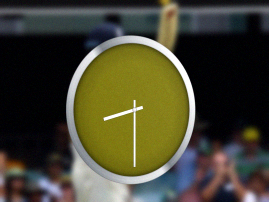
**8:30**
